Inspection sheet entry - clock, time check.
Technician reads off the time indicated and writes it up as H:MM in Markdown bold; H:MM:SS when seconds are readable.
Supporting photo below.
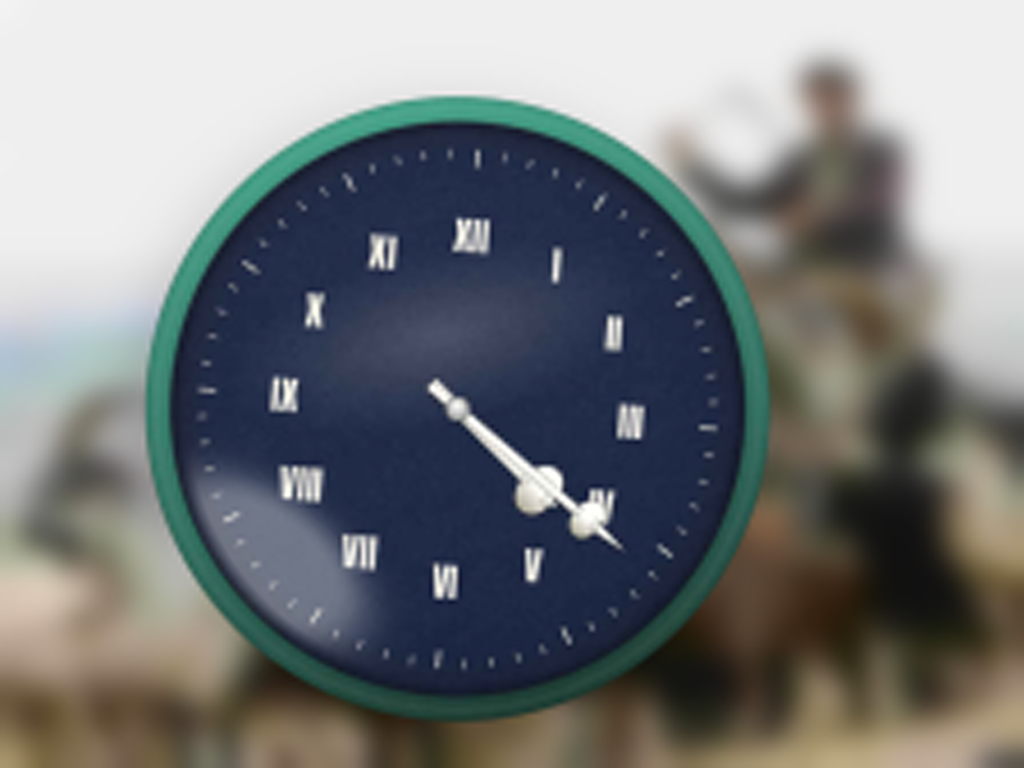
**4:21**
